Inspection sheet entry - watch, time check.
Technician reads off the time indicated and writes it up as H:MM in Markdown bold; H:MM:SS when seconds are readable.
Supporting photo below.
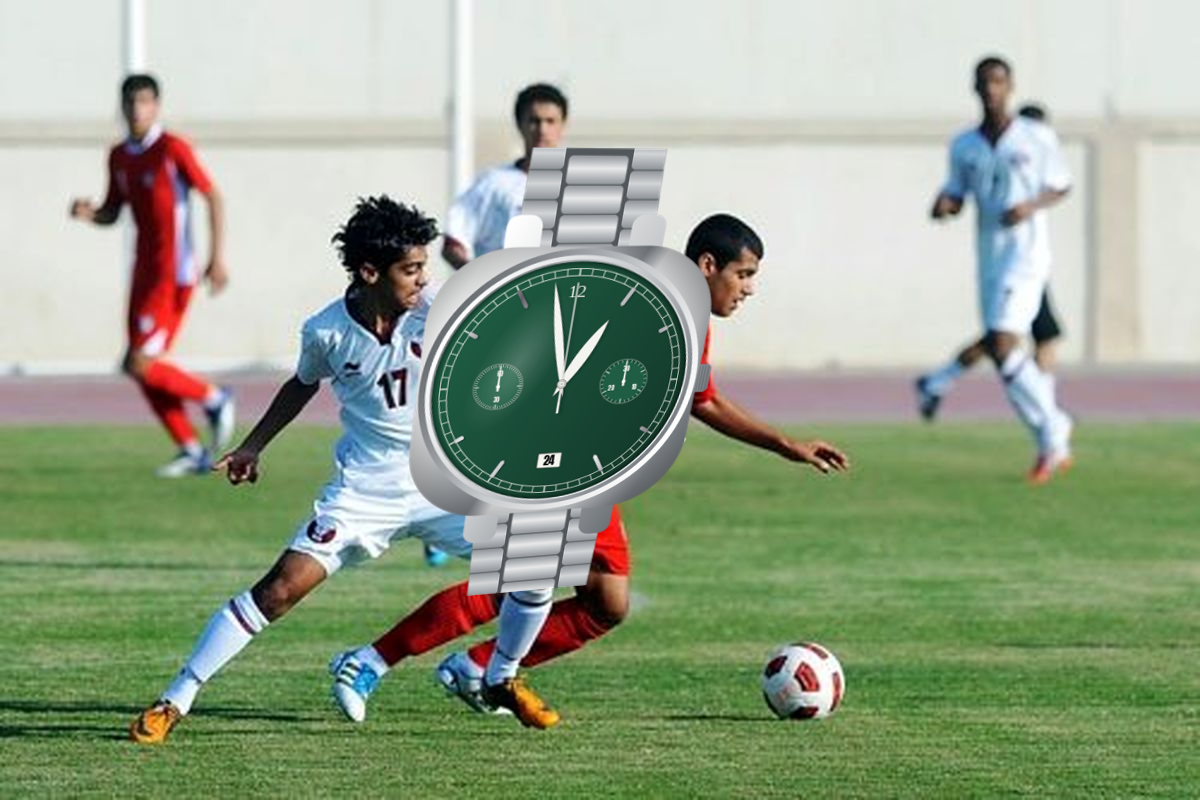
**12:58**
